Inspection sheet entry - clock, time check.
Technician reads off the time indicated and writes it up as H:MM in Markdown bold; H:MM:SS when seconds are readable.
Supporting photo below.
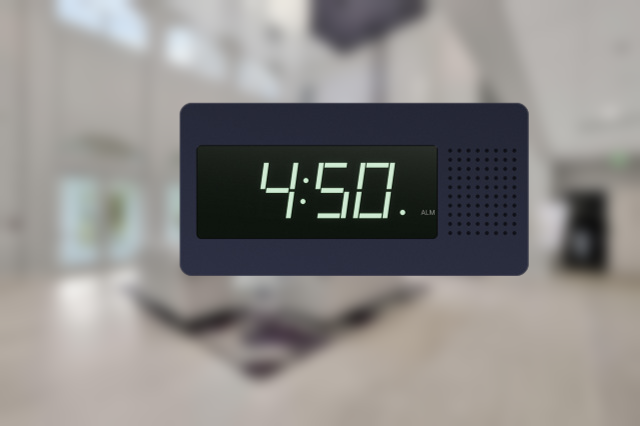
**4:50**
